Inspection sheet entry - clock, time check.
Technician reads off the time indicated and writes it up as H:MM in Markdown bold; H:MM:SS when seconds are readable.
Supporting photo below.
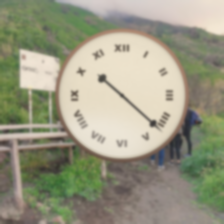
**10:22**
